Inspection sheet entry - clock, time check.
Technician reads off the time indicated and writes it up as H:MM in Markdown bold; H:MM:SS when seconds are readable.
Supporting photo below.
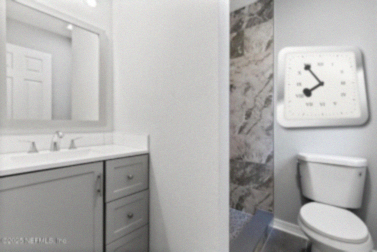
**7:54**
